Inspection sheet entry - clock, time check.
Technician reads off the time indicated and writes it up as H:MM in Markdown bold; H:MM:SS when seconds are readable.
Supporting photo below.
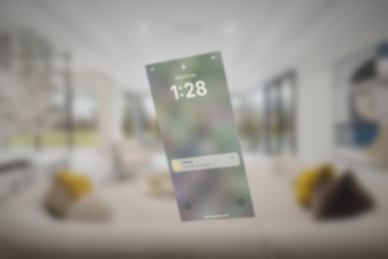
**1:28**
